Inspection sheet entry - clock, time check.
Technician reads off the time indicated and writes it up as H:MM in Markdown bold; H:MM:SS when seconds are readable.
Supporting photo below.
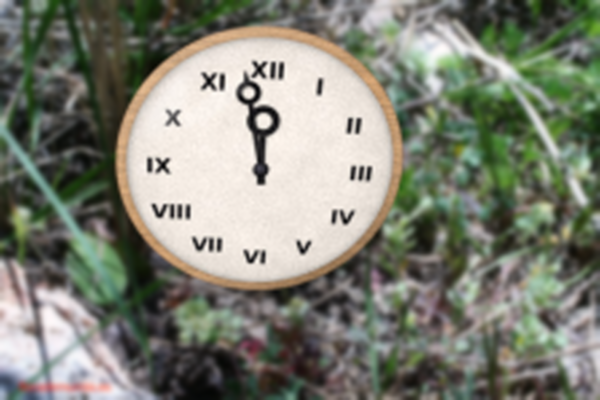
**11:58**
